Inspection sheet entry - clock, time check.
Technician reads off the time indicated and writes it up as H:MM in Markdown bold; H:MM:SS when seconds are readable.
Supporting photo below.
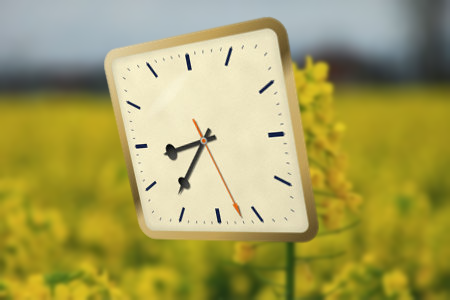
**8:36:27**
